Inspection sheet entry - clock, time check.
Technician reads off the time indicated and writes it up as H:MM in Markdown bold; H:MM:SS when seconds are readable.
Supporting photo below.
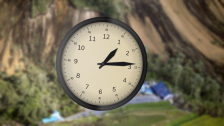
**1:14**
